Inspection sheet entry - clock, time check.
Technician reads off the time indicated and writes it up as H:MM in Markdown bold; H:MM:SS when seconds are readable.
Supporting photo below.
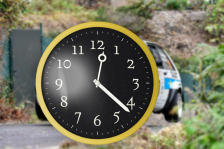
**12:22**
